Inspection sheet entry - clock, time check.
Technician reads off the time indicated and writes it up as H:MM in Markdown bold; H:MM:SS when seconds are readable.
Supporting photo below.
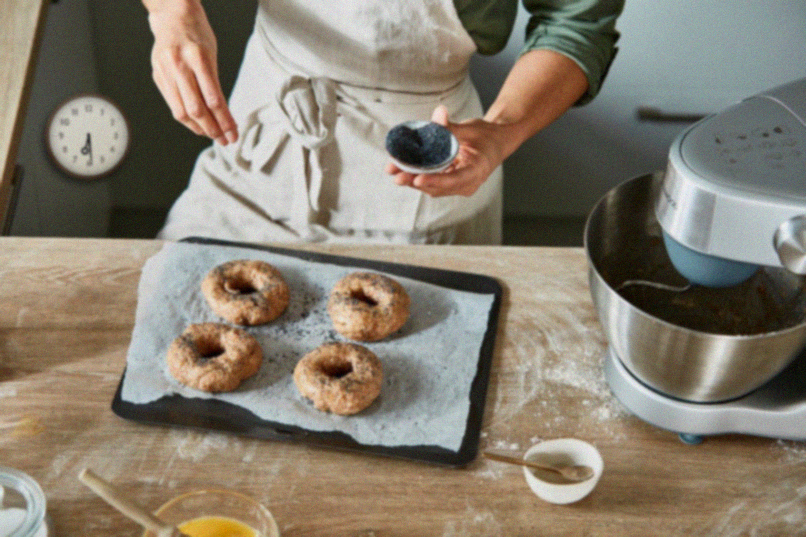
**6:29**
